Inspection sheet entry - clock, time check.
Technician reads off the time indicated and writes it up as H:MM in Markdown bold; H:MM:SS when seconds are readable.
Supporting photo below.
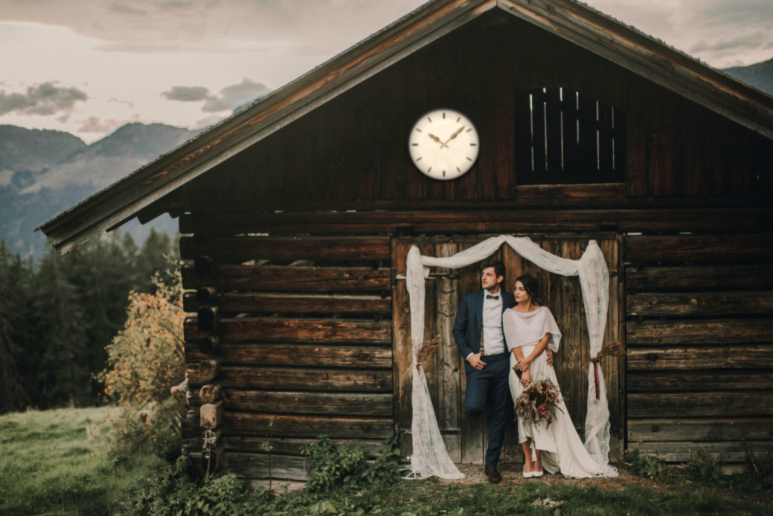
**10:08**
